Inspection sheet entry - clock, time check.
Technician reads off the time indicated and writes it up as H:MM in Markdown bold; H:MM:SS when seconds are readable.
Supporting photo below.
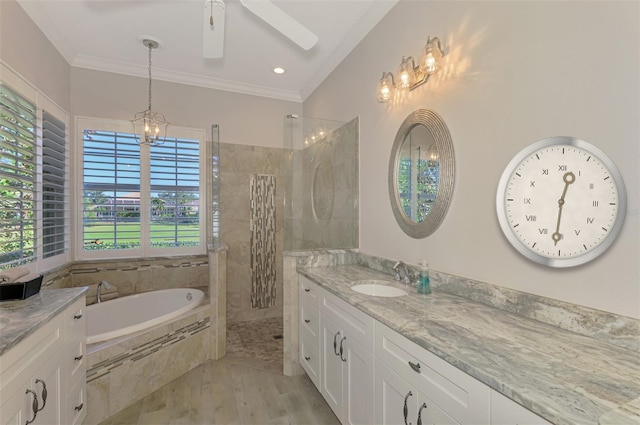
**12:31**
